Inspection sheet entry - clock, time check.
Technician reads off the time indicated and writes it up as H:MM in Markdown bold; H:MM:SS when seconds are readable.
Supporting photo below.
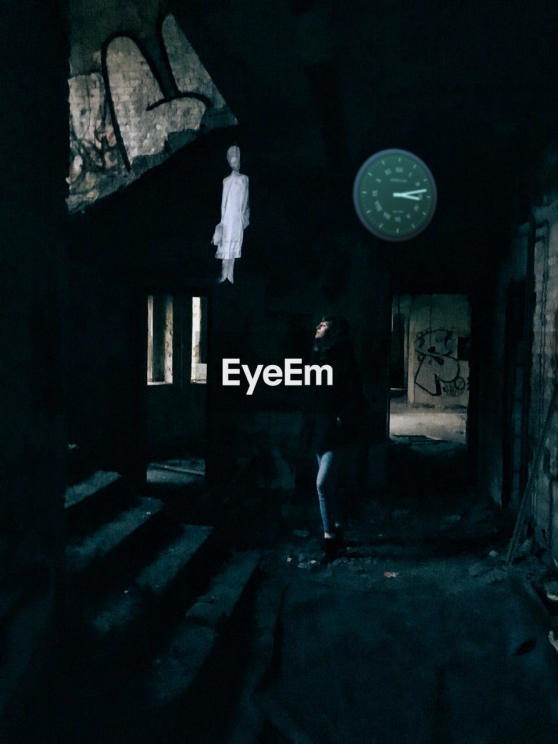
**3:13**
